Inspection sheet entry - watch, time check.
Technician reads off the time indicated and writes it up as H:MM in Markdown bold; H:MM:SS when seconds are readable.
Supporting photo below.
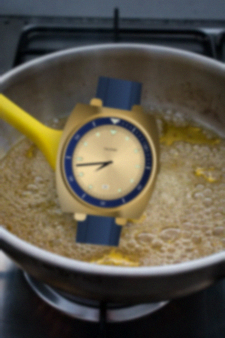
**7:43**
